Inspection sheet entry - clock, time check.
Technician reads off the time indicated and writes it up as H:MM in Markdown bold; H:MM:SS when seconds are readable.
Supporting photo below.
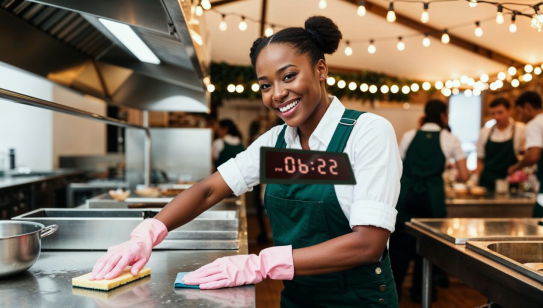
**6:22**
